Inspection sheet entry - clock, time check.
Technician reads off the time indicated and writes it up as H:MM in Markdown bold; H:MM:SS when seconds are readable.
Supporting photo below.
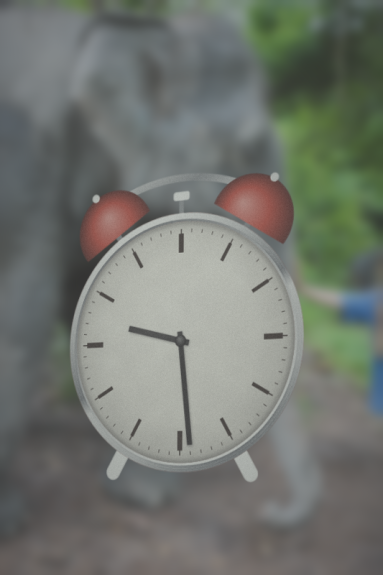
**9:29**
